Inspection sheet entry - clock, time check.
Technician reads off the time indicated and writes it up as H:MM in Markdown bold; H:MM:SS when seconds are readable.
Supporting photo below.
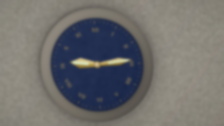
**9:14**
